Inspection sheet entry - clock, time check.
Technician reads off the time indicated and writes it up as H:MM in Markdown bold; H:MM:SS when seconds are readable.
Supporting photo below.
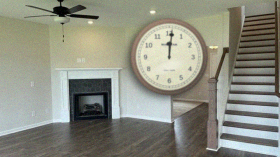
**12:01**
